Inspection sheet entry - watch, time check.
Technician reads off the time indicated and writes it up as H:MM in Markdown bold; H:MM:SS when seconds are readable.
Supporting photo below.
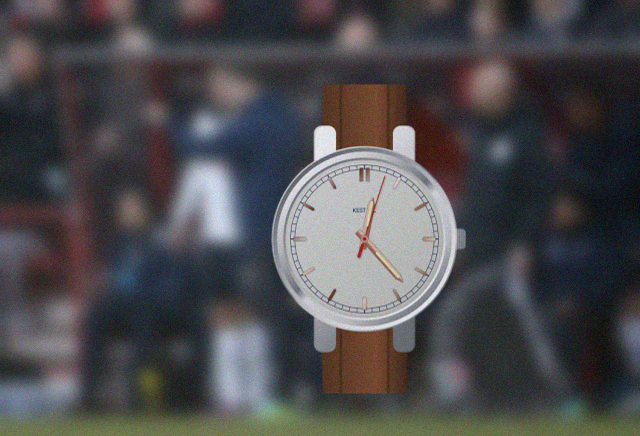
**12:23:03**
